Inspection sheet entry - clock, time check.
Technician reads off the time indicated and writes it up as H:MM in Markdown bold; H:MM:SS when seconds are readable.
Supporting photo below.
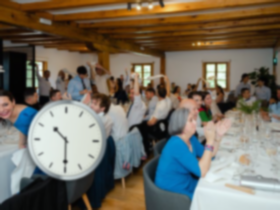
**10:30**
